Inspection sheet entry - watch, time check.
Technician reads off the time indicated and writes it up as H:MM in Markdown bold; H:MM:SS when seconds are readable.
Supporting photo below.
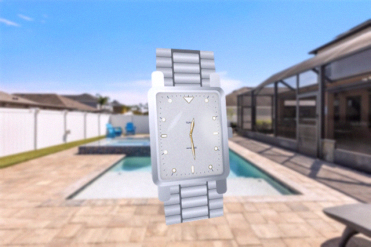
**12:29**
